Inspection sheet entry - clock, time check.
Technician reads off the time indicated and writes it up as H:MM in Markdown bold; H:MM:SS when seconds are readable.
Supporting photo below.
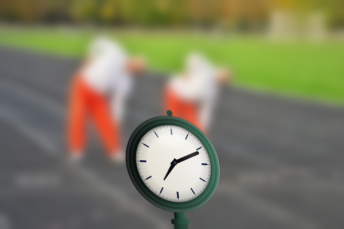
**7:11**
